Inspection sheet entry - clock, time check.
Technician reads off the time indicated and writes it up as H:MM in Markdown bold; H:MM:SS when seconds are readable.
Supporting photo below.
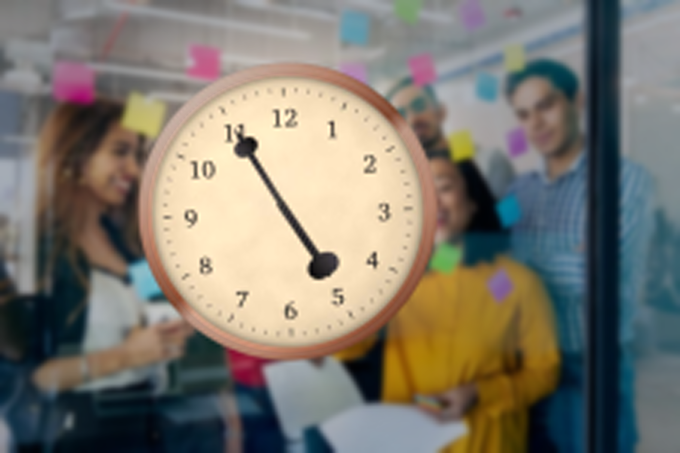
**4:55**
